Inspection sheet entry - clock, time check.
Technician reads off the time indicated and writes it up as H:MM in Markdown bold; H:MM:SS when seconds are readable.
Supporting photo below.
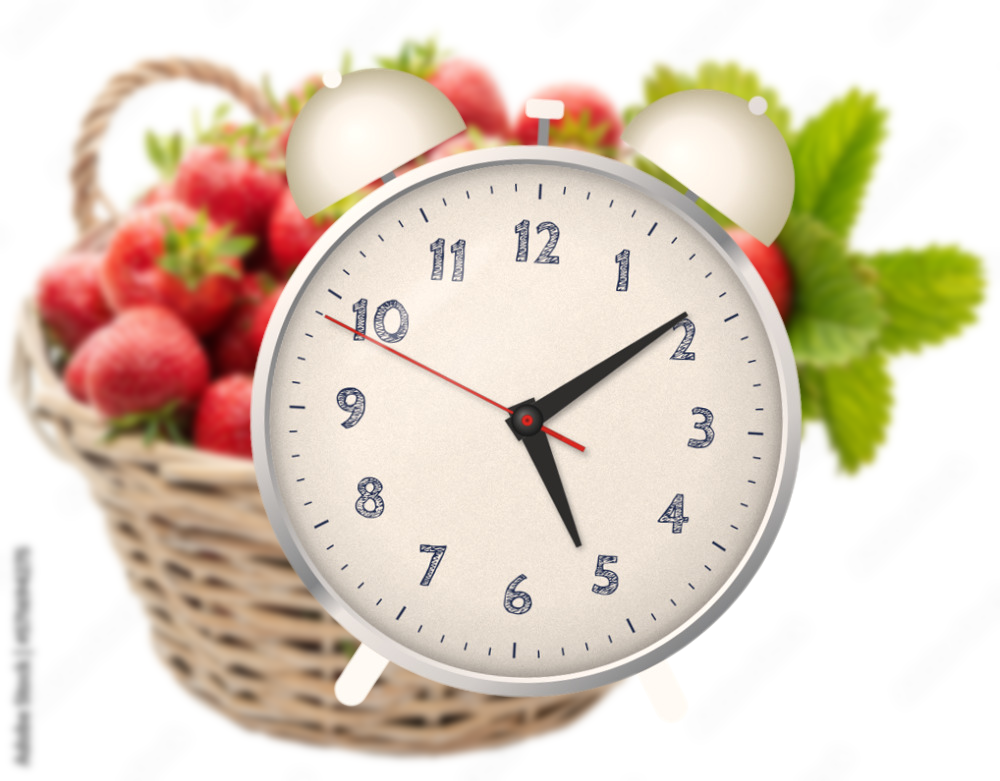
**5:08:49**
